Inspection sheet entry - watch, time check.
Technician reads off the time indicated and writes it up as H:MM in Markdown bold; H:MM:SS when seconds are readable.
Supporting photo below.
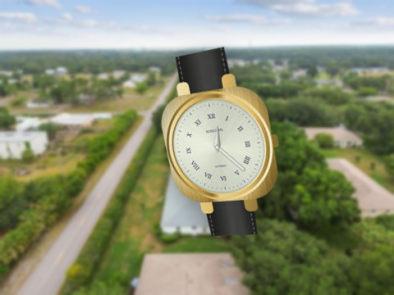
**12:23**
